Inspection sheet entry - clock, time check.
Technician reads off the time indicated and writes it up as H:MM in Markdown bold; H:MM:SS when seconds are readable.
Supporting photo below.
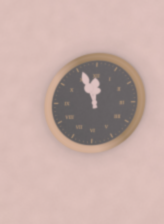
**11:56**
